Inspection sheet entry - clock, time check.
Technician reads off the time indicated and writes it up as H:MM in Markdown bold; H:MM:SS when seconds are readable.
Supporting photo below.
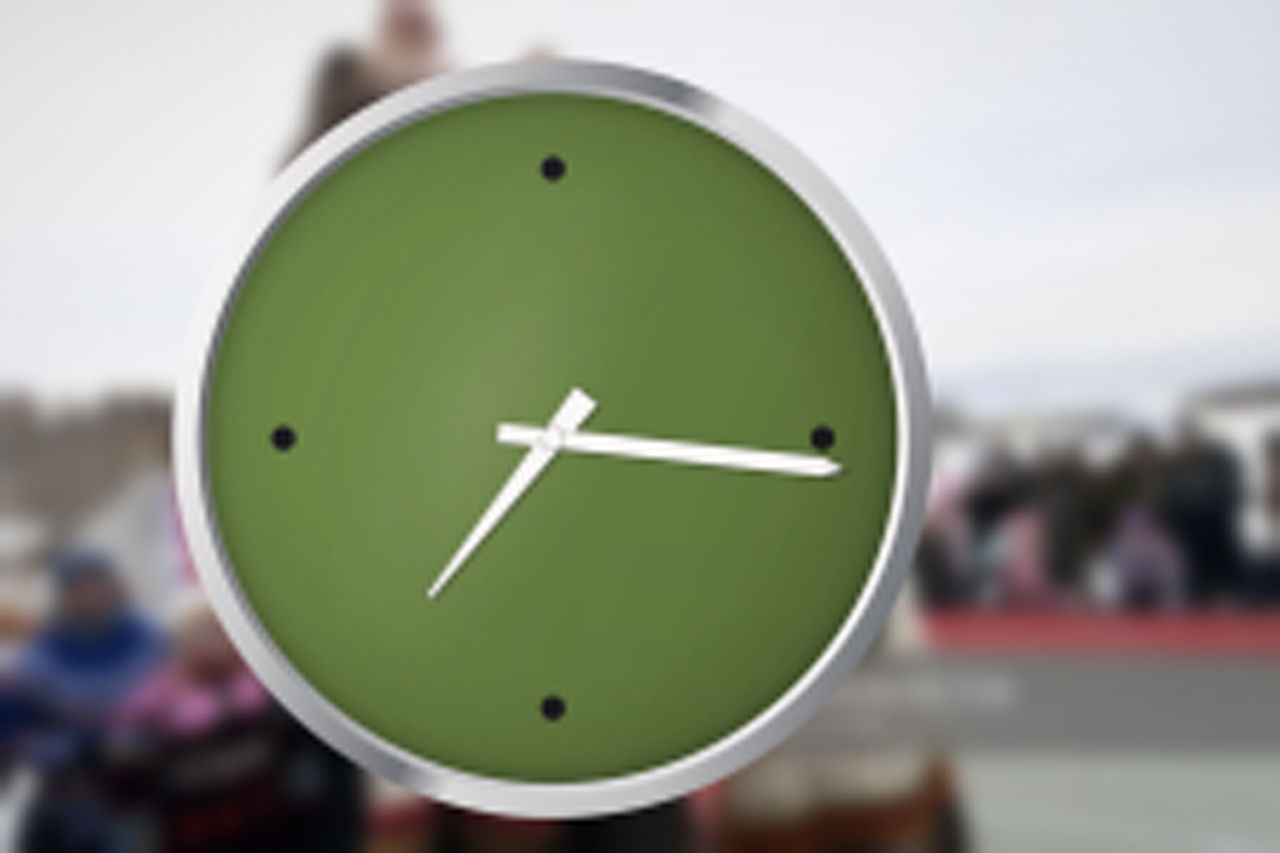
**7:16**
